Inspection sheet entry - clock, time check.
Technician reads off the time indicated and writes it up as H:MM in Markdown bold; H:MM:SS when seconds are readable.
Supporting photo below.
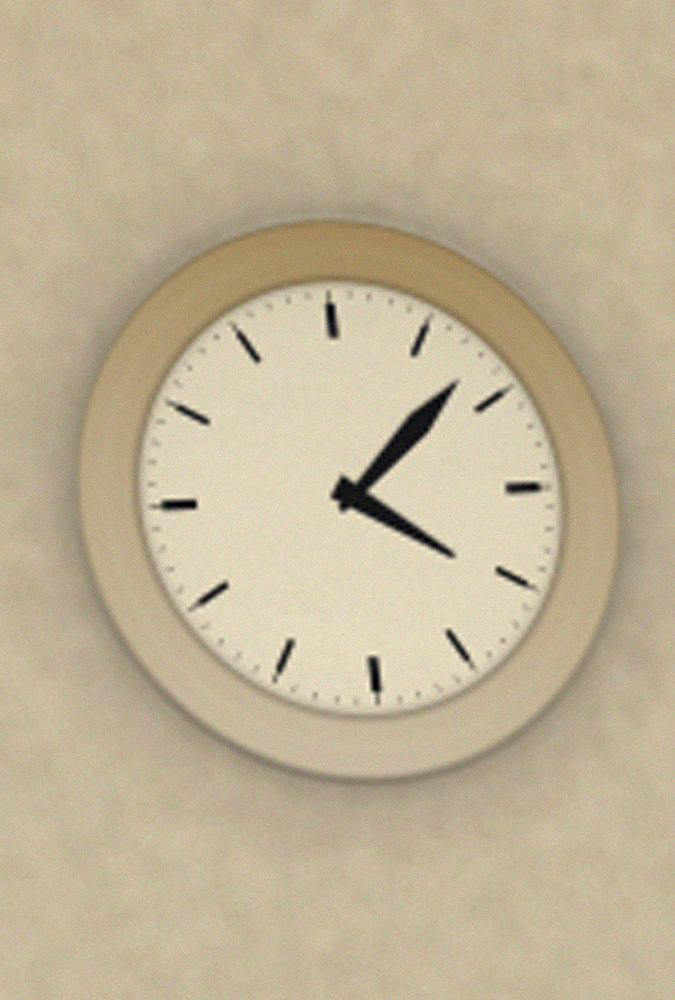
**4:08**
